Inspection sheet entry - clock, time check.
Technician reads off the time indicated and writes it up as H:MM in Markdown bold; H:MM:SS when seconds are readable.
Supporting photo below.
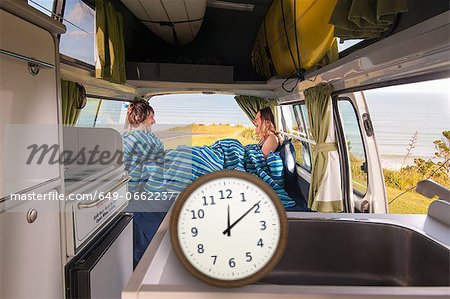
**12:09**
